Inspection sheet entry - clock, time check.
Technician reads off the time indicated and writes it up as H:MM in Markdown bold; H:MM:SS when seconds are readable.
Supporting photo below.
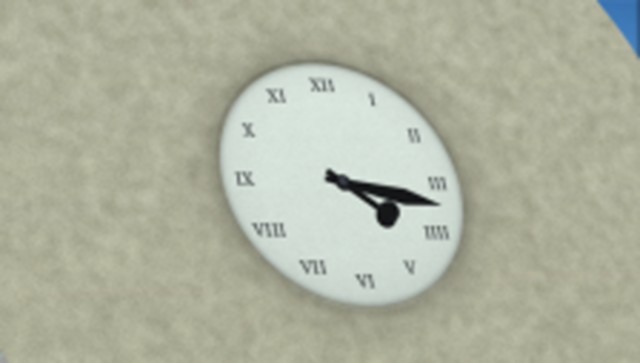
**4:17**
